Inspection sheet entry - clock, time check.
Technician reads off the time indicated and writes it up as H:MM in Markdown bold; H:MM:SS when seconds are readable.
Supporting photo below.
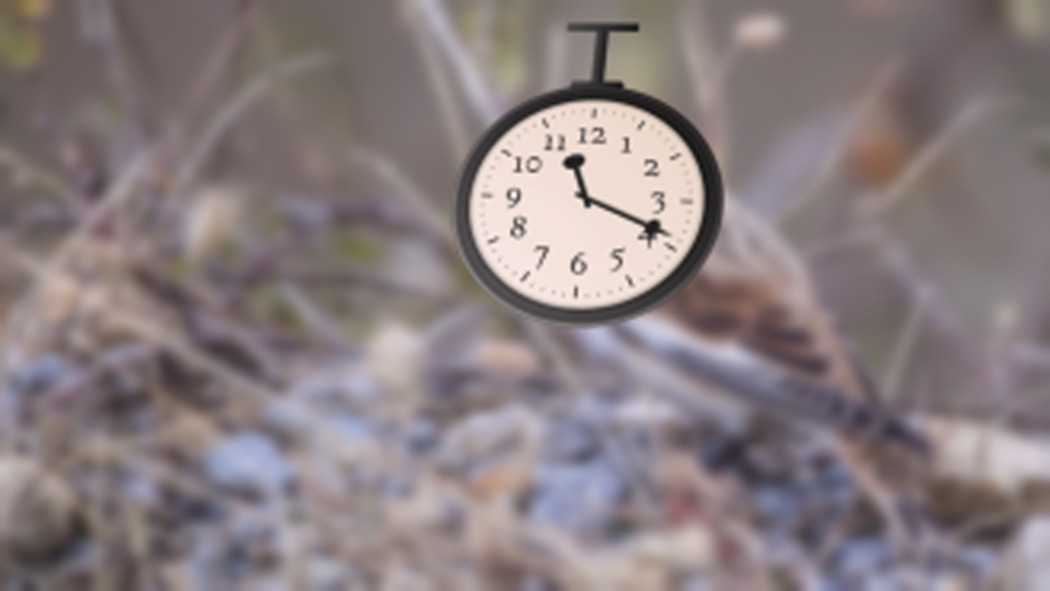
**11:19**
